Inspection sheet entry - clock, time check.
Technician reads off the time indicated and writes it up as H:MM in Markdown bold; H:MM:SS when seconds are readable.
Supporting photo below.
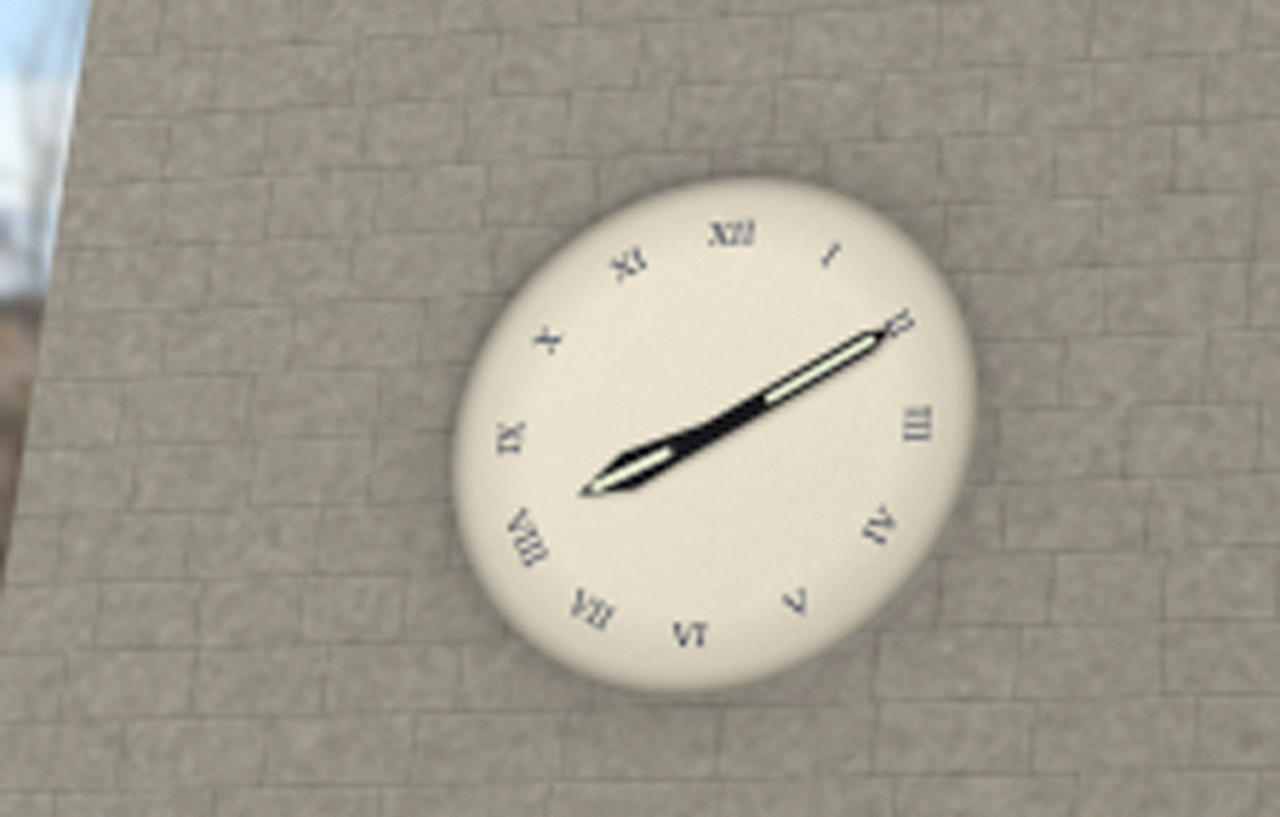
**8:10**
